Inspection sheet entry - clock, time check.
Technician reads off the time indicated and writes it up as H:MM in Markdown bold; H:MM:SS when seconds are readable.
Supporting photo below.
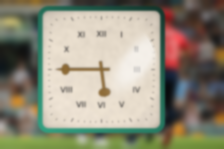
**5:45**
